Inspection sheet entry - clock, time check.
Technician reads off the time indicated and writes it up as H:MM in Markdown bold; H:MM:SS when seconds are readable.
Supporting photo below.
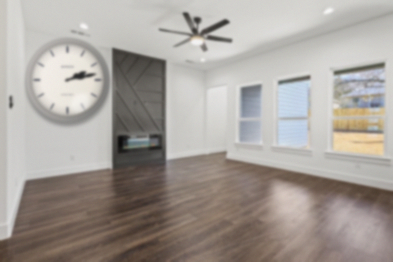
**2:13**
